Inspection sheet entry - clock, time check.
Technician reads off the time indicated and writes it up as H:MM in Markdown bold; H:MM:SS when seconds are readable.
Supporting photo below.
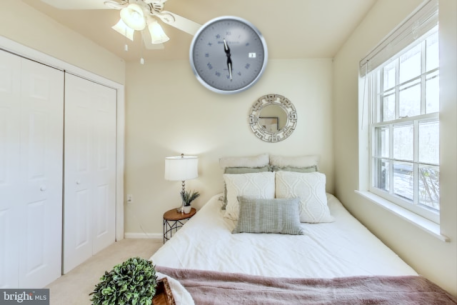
**11:29**
